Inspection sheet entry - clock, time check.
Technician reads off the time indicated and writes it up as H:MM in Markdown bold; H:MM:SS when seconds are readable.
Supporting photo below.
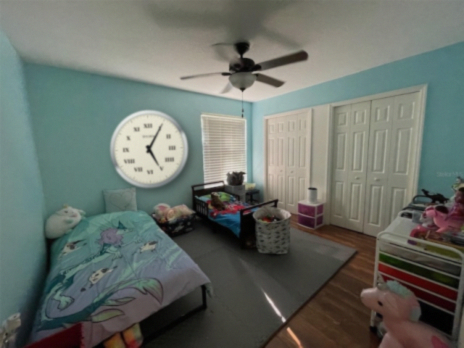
**5:05**
